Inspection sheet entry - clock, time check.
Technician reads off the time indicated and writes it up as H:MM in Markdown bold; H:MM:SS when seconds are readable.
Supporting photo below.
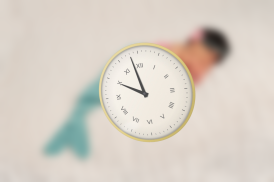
**9:58**
